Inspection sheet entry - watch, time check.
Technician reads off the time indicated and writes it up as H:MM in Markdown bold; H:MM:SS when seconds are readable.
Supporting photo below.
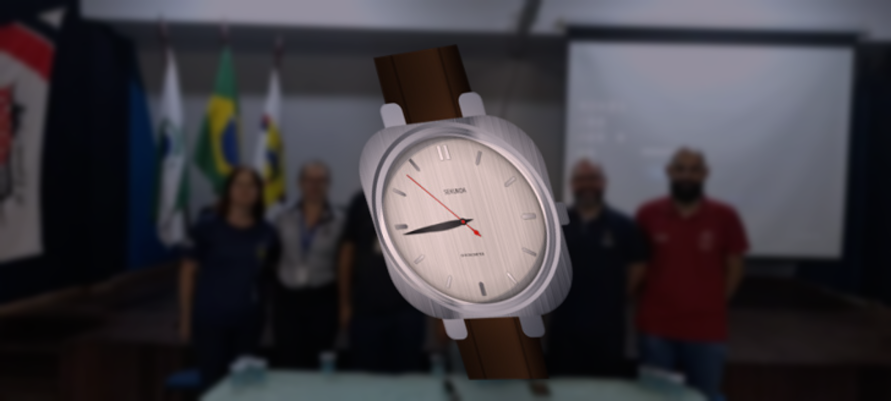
**8:43:53**
